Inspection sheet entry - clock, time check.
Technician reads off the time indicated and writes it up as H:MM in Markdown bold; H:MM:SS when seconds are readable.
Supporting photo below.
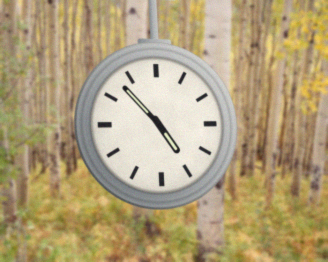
**4:53**
